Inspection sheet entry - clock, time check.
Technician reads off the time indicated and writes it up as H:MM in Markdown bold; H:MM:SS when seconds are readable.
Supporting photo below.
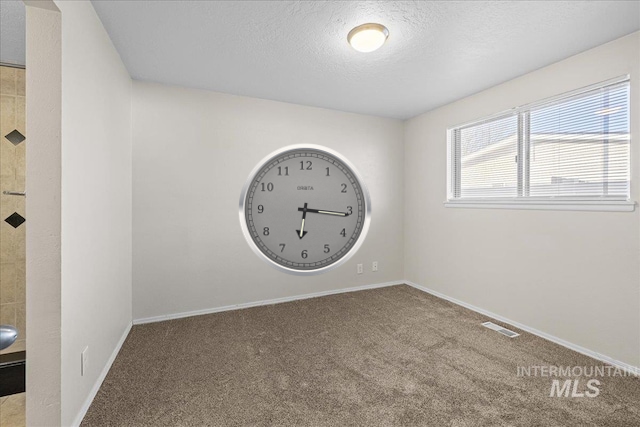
**6:16**
